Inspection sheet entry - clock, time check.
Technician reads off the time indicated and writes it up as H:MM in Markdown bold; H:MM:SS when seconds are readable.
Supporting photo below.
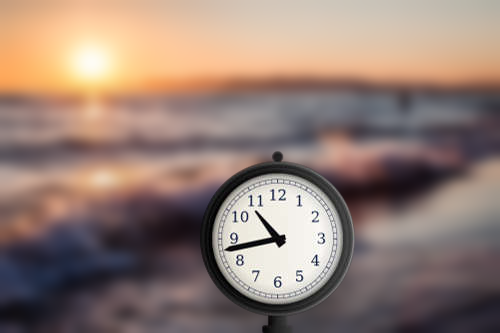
**10:43**
